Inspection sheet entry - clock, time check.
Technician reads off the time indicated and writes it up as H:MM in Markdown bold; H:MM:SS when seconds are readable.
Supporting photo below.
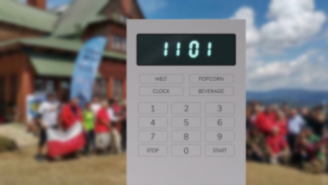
**11:01**
